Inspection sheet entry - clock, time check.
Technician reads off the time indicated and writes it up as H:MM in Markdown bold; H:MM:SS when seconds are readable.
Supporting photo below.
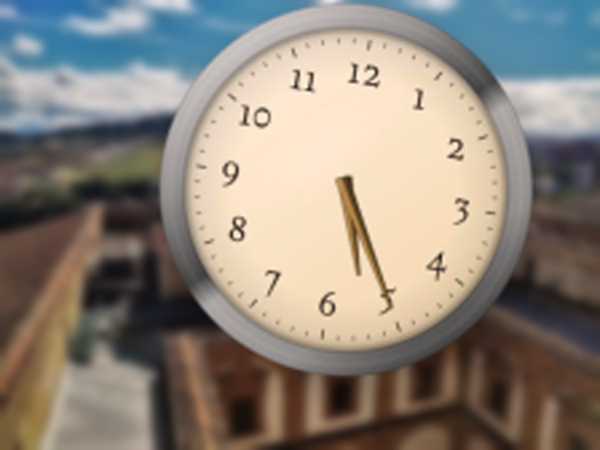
**5:25**
